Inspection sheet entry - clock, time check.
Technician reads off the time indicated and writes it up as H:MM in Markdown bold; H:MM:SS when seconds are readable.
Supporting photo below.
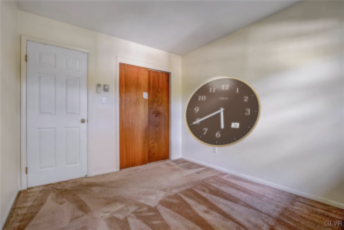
**5:40**
